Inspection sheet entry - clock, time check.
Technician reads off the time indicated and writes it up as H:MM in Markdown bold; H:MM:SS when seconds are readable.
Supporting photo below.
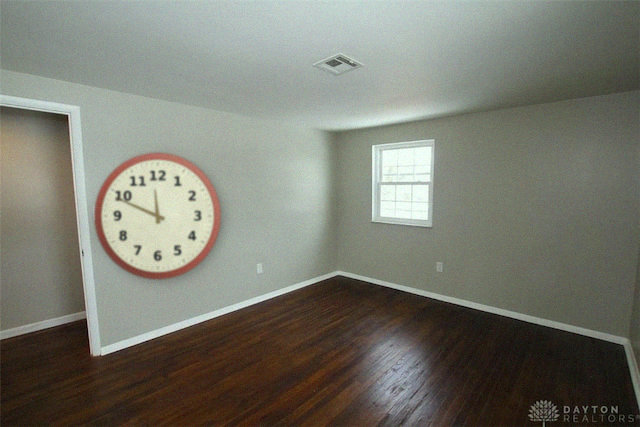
**11:49**
